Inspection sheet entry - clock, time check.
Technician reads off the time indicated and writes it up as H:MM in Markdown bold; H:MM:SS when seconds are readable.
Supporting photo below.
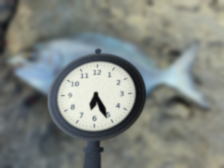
**6:26**
